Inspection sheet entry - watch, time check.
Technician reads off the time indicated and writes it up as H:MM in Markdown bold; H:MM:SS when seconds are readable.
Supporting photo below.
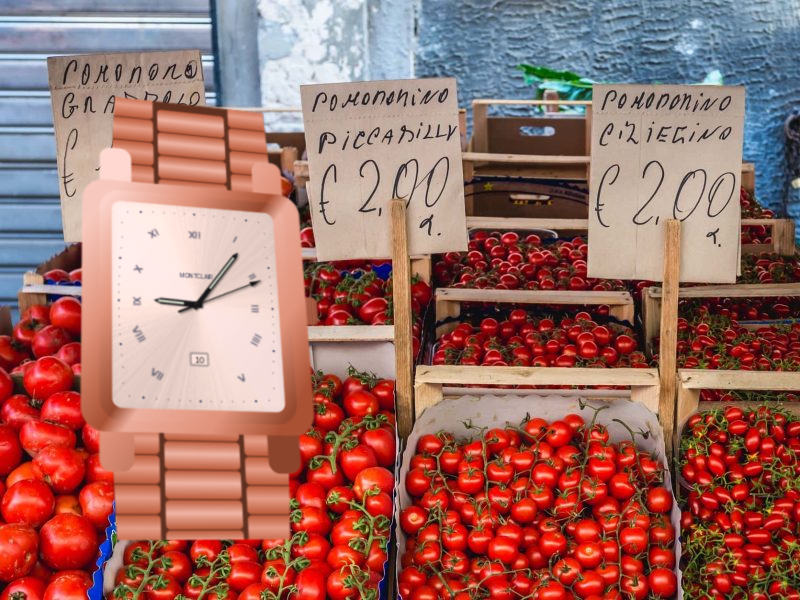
**9:06:11**
